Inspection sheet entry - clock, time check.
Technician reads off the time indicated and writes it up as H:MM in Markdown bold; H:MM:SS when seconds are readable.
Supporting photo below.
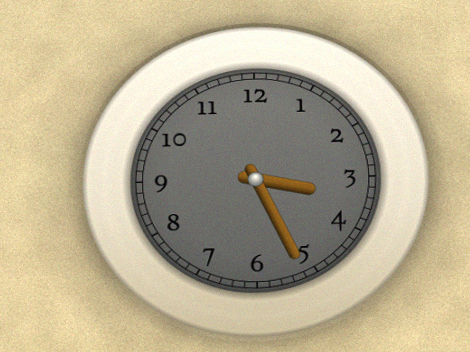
**3:26**
